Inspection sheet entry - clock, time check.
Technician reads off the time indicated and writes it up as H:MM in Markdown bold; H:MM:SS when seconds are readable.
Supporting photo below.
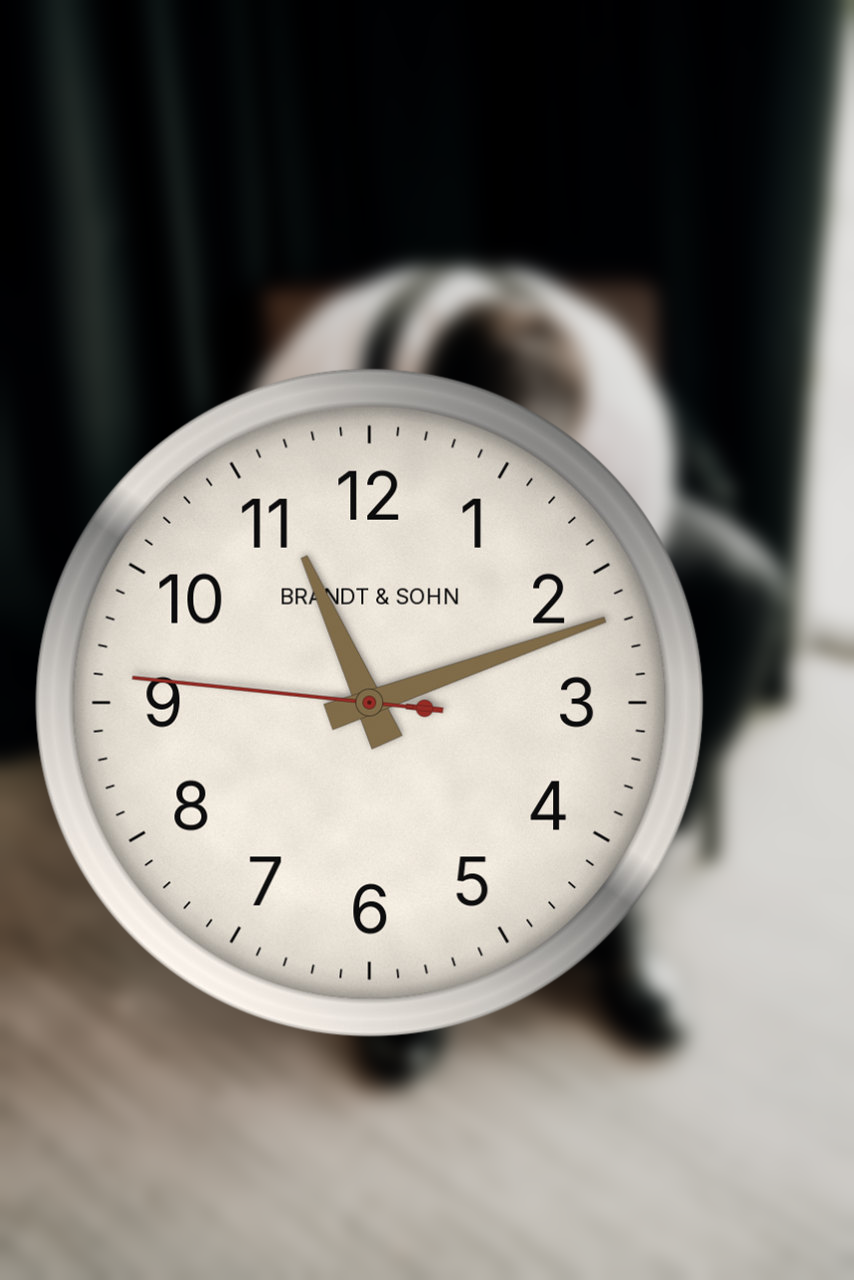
**11:11:46**
